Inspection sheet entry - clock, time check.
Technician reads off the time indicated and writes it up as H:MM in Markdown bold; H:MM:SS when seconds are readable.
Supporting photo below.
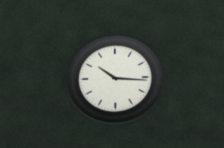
**10:16**
